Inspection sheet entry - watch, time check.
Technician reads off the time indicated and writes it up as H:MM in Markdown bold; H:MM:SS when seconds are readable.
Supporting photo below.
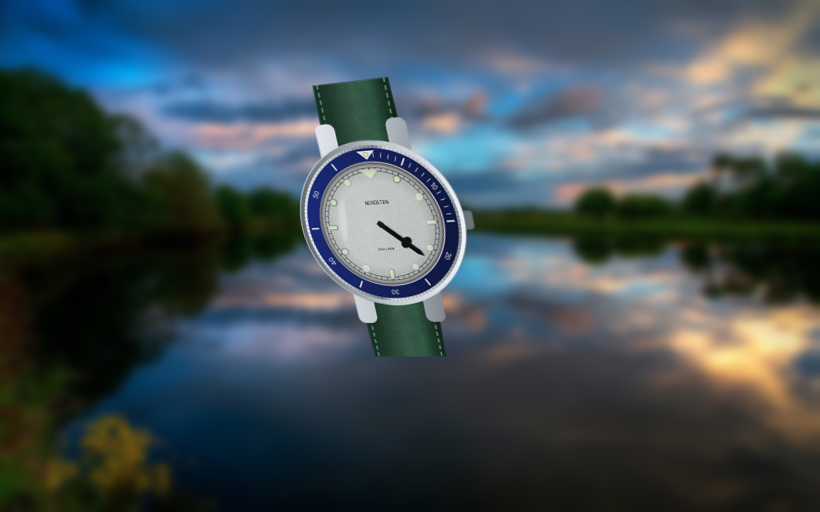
**4:22**
